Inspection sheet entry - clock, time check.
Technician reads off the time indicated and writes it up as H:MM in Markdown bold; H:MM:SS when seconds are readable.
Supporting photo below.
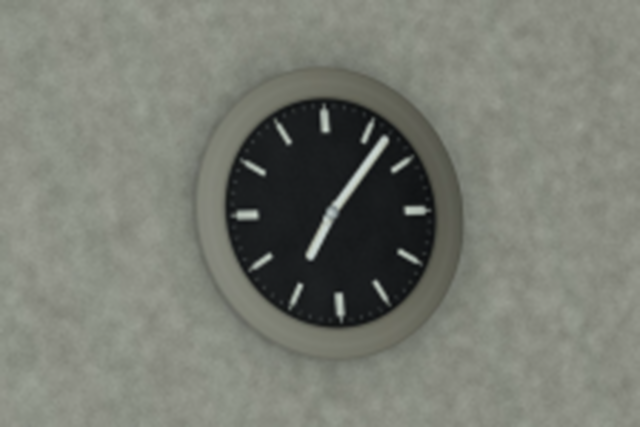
**7:07**
